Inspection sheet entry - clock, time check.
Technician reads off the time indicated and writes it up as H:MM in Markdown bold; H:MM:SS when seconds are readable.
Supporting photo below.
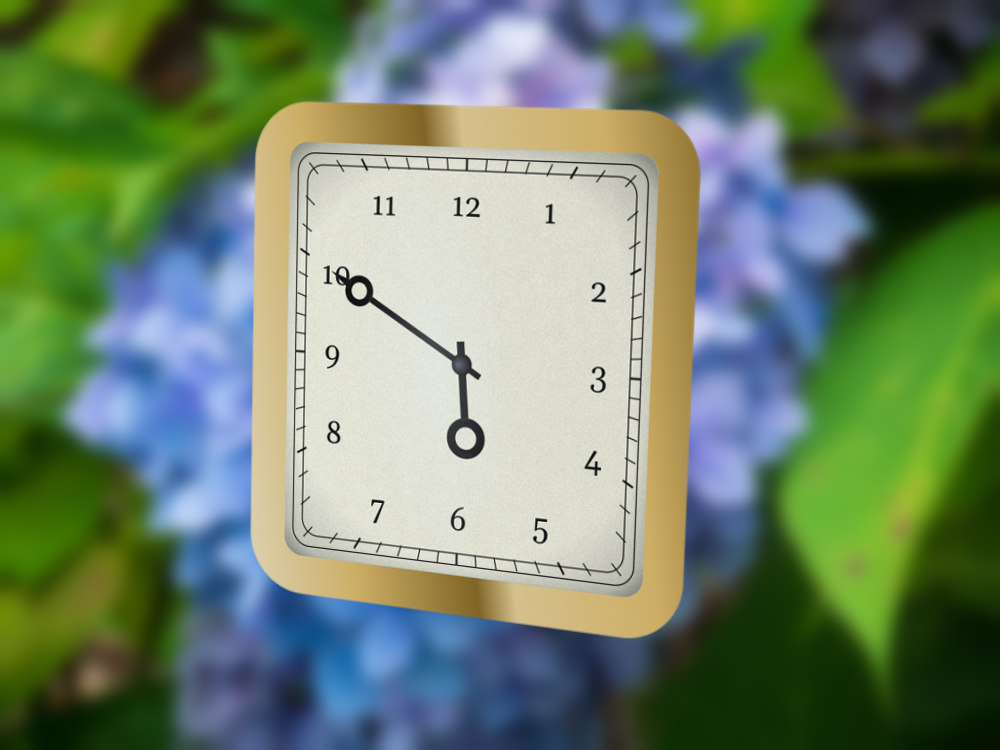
**5:50**
